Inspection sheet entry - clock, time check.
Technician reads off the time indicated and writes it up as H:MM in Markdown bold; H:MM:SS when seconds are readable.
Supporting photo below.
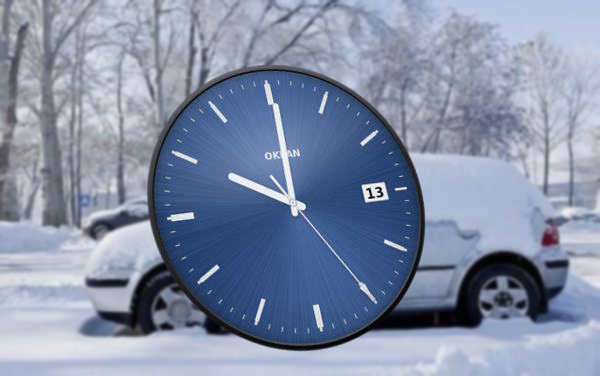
**10:00:25**
